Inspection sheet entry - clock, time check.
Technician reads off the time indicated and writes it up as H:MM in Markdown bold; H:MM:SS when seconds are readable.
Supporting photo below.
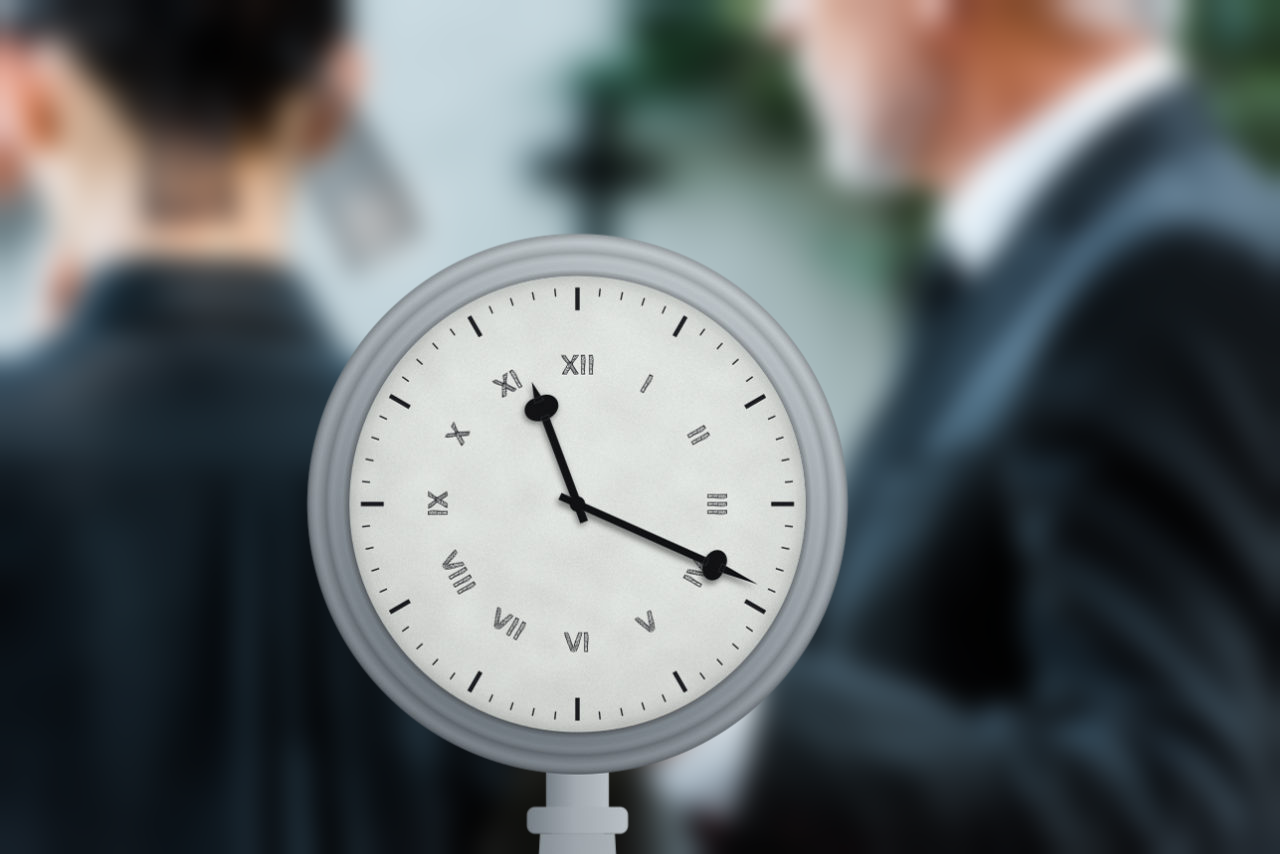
**11:19**
